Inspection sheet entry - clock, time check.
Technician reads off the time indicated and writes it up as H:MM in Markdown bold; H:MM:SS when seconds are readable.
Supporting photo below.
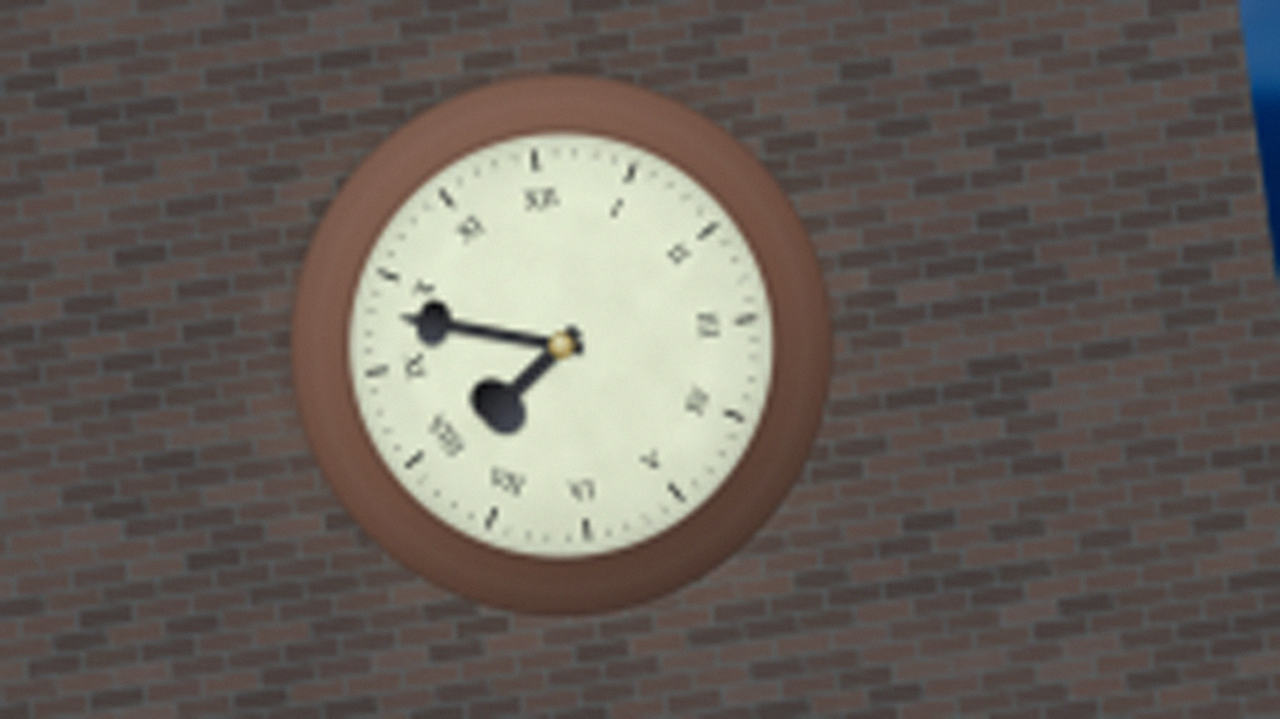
**7:48**
